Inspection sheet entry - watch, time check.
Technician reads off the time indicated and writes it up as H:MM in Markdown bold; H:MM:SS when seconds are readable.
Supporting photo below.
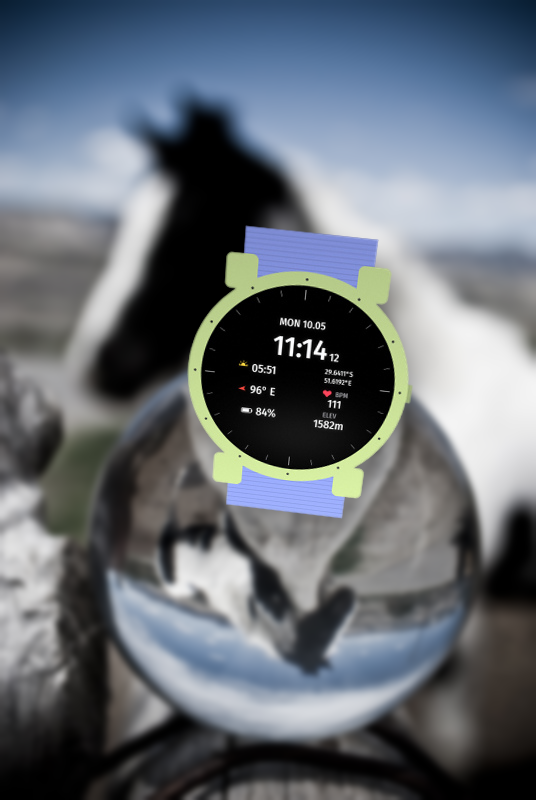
**11:14:12**
